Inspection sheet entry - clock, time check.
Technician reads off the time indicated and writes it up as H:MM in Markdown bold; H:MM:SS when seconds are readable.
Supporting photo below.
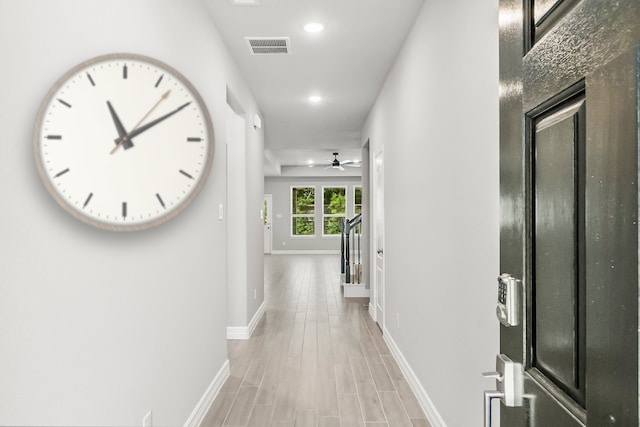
**11:10:07**
